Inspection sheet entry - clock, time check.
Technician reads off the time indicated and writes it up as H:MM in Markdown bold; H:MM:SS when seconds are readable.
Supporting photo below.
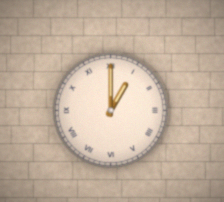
**1:00**
